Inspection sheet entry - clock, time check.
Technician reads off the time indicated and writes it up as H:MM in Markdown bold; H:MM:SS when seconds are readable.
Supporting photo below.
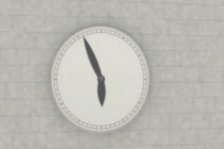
**5:56**
